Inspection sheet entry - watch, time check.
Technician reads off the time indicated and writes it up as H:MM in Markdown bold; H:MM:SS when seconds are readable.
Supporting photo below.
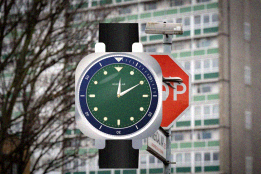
**12:10**
